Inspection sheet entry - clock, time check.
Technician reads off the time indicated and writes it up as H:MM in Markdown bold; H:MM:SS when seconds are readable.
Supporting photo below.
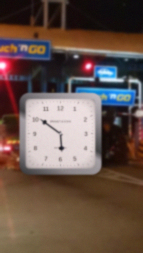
**5:51**
